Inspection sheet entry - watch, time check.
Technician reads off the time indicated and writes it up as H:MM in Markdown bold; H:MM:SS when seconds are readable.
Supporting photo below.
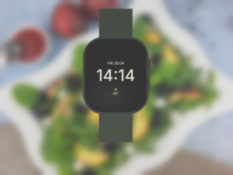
**14:14**
